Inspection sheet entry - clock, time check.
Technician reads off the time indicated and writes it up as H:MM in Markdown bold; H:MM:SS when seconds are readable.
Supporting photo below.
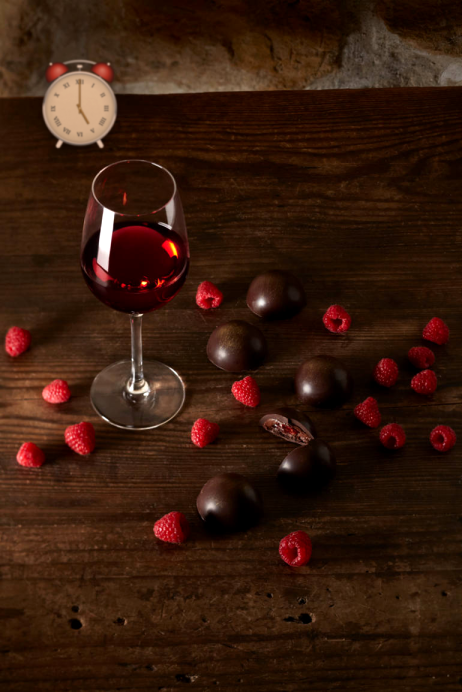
**5:00**
